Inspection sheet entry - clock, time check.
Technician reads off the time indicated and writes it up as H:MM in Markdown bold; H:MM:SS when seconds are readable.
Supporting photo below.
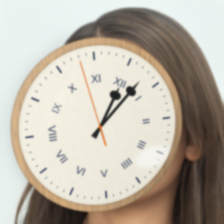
**12:02:53**
